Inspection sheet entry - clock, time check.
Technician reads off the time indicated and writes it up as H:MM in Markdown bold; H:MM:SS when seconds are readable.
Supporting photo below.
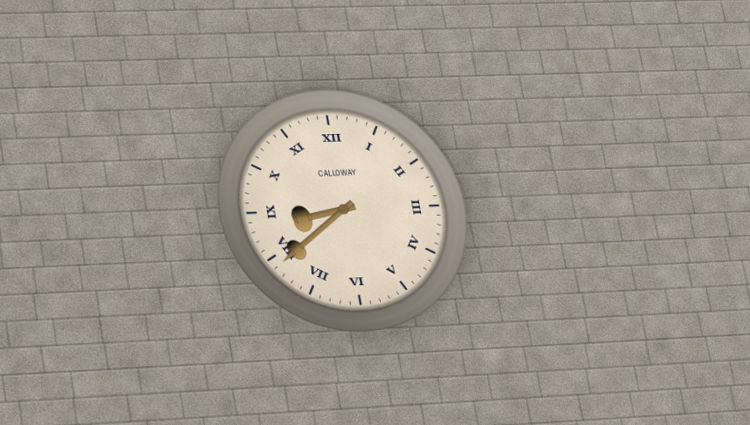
**8:39**
